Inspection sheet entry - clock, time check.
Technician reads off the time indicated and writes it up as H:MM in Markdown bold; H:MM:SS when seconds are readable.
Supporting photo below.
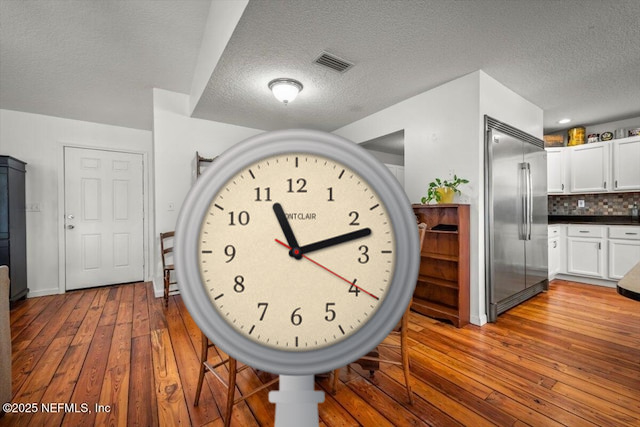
**11:12:20**
